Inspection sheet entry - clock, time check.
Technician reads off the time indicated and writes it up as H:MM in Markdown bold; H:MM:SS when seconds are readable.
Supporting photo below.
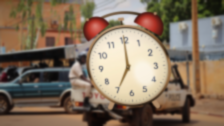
**7:00**
